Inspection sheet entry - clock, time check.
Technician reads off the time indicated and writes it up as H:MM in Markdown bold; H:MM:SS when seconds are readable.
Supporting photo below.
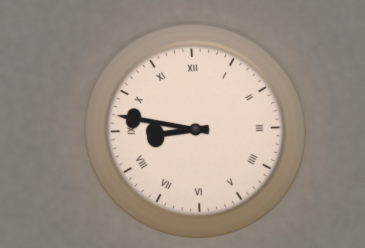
**8:47**
